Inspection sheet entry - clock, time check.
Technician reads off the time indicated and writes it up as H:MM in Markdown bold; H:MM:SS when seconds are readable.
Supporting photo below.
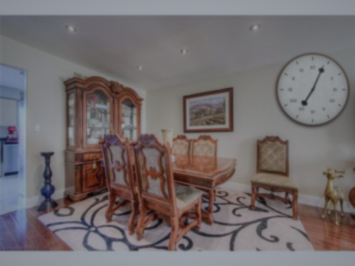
**7:04**
